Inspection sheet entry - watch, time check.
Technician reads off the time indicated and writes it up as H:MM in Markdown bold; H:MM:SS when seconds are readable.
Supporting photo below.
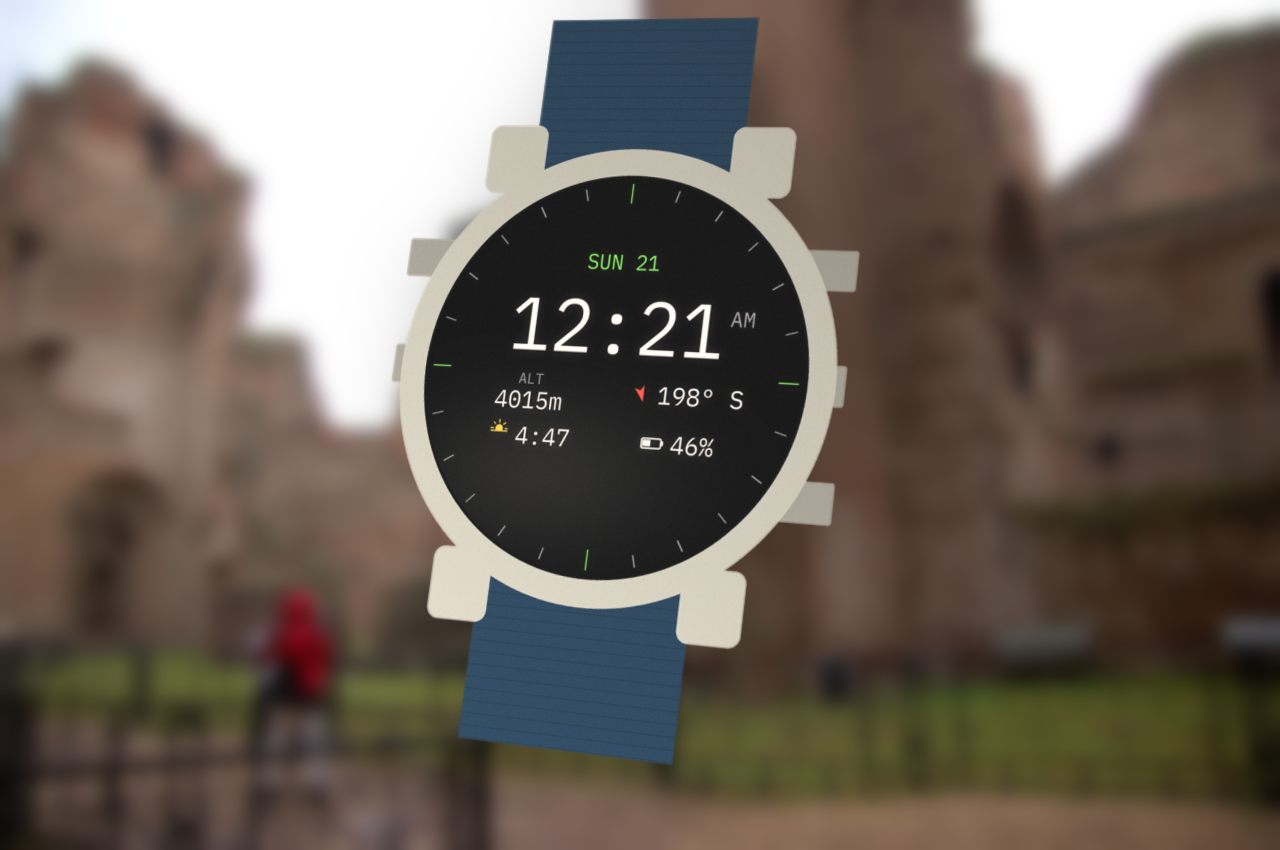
**12:21**
